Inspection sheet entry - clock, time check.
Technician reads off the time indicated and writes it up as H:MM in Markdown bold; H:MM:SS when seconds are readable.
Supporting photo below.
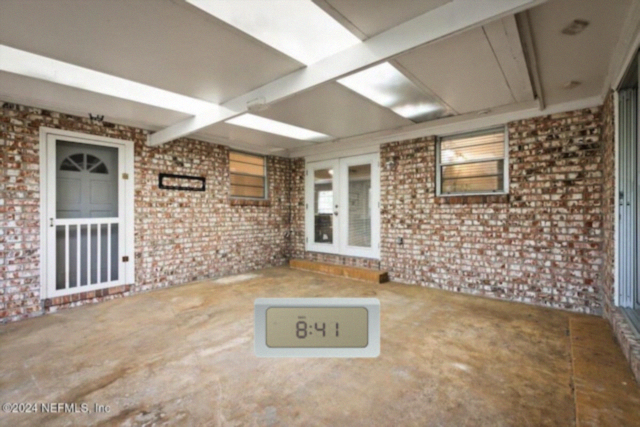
**8:41**
